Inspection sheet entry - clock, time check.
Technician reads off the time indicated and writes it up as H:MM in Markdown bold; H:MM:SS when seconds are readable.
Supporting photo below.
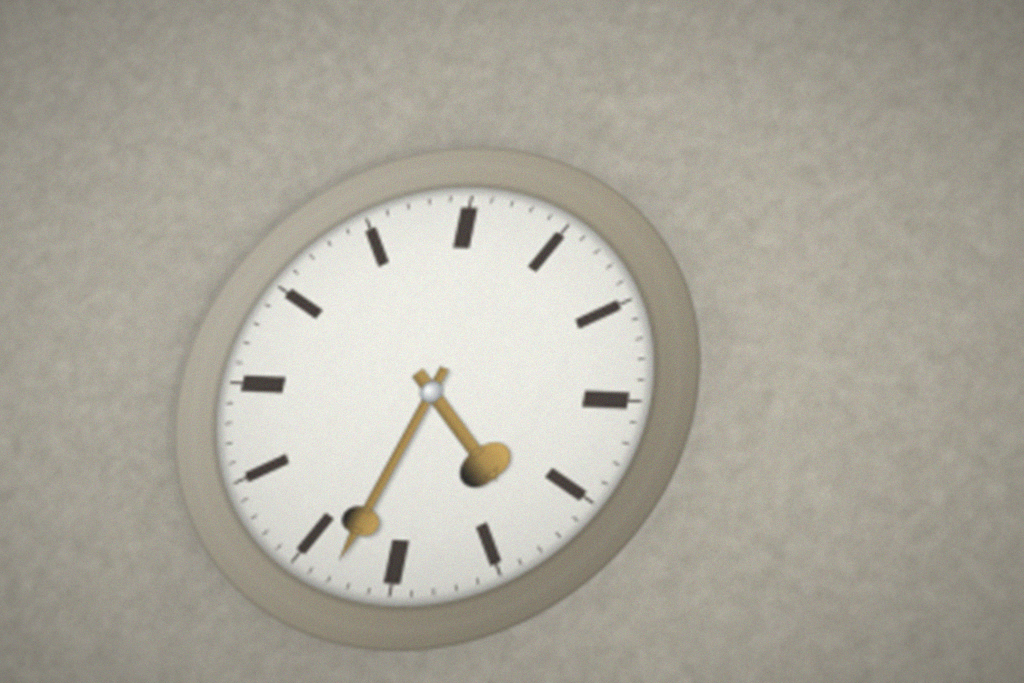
**4:33**
